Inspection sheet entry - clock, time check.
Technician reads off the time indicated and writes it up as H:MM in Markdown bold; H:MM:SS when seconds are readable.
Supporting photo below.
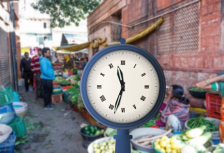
**11:33**
